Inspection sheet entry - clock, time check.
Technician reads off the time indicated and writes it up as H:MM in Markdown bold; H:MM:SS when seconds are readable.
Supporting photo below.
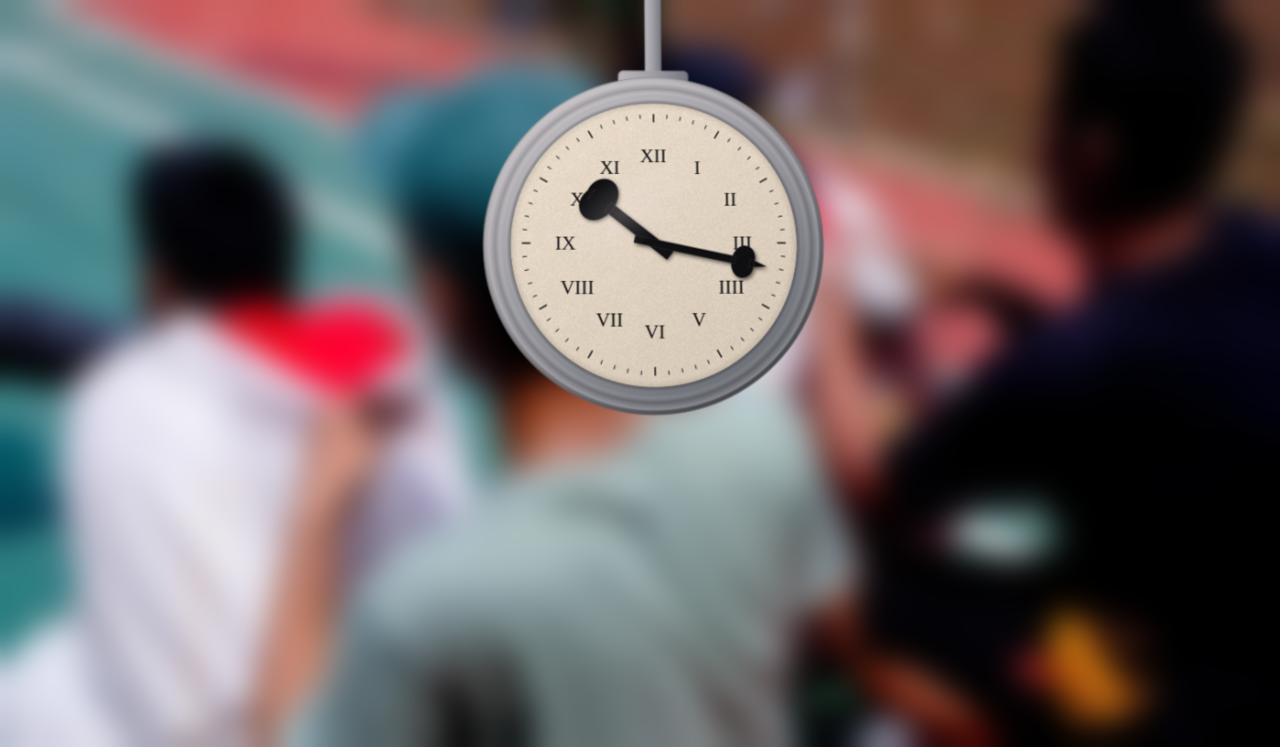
**10:17**
